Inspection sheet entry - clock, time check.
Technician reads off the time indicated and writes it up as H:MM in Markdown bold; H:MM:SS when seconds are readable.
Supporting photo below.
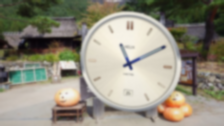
**11:10**
